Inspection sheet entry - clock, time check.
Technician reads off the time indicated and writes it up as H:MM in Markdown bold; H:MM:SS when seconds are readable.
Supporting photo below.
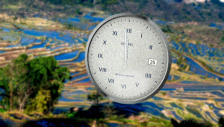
**11:59**
